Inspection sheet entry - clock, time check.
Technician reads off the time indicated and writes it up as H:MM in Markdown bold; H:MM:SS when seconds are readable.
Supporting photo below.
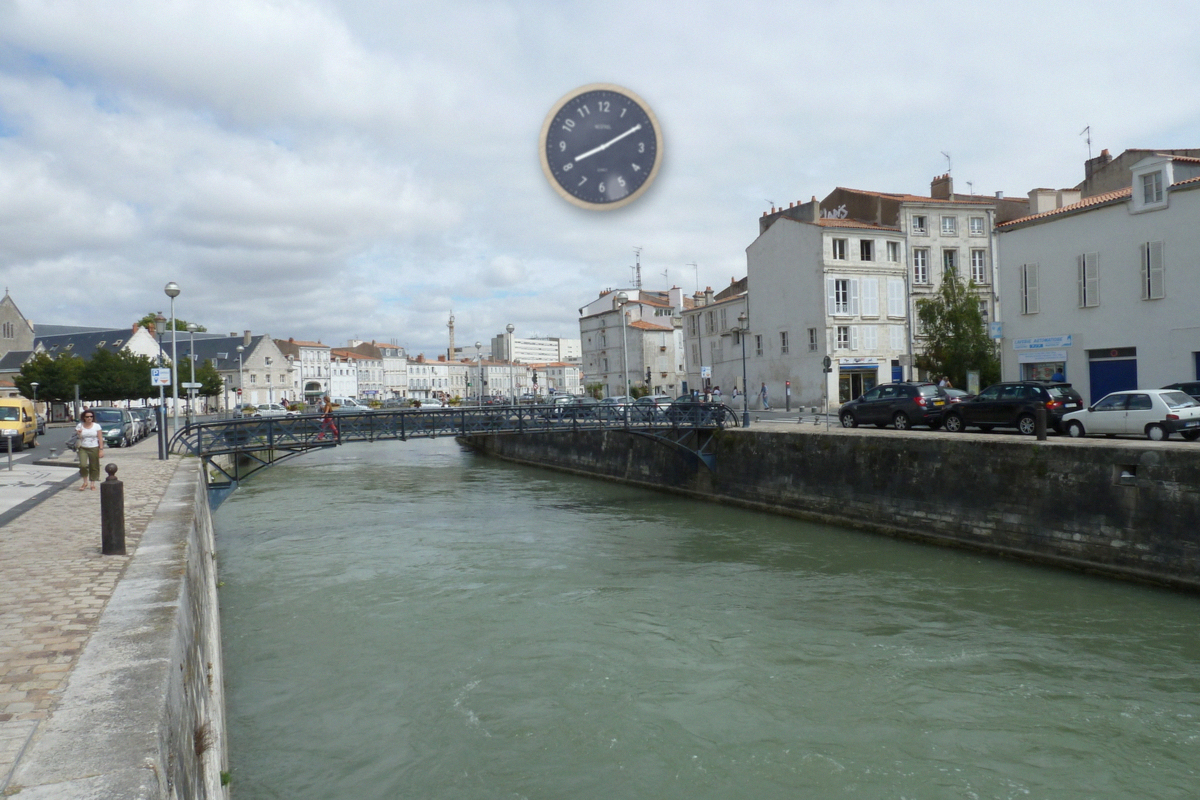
**8:10**
